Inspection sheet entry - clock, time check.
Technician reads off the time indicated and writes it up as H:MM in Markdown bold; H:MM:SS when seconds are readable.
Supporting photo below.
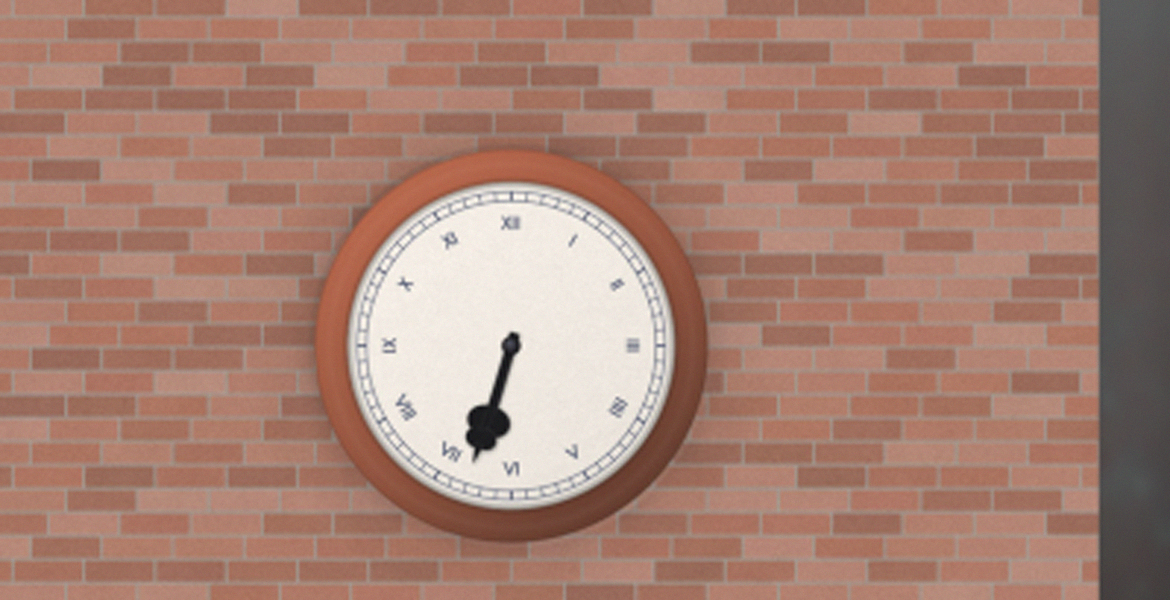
**6:33**
